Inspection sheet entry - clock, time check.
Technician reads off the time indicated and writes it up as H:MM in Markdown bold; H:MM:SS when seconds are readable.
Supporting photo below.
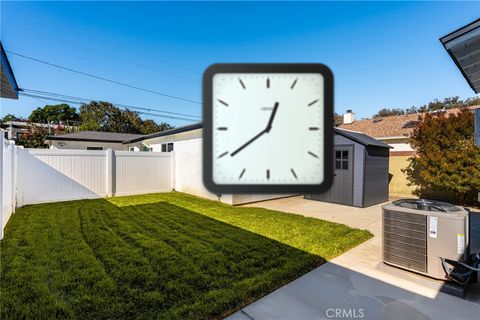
**12:39**
